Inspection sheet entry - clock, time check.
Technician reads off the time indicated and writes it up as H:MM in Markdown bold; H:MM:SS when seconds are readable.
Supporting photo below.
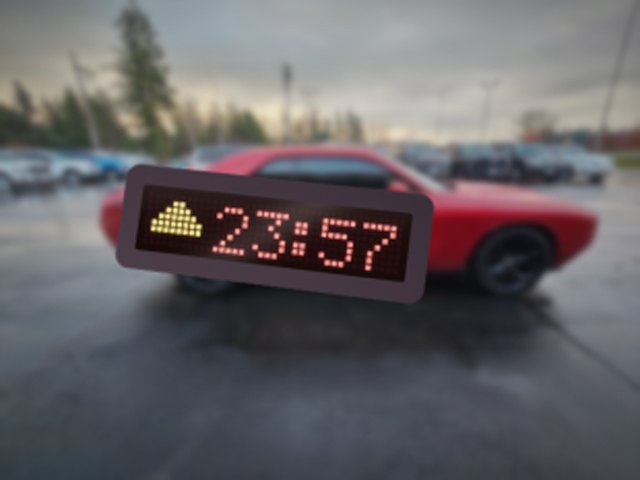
**23:57**
